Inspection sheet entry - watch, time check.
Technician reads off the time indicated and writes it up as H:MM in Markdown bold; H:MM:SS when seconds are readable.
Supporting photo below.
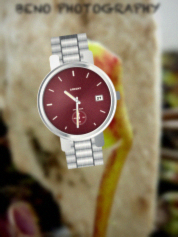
**10:31**
